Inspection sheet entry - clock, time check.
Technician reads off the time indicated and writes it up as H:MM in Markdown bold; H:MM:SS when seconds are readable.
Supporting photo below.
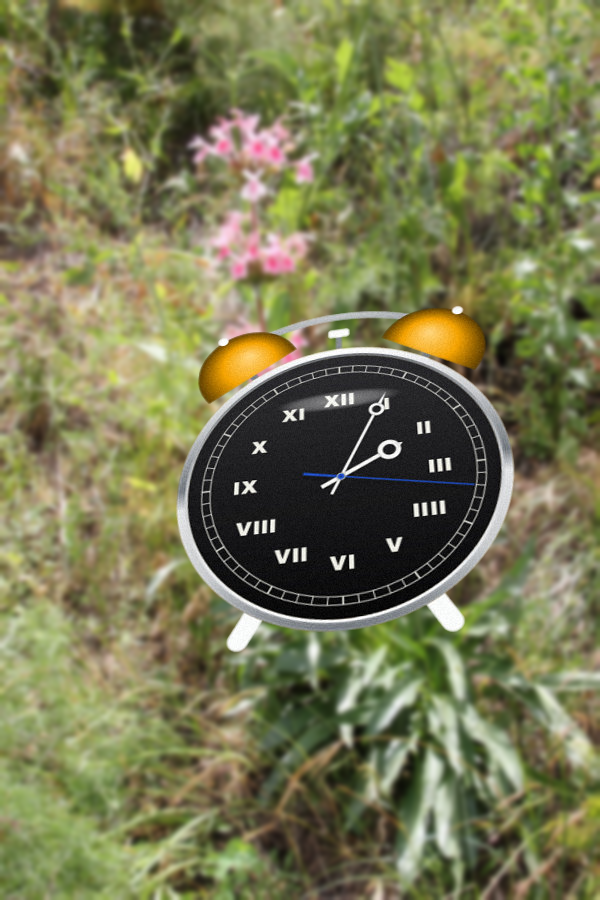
**2:04:17**
